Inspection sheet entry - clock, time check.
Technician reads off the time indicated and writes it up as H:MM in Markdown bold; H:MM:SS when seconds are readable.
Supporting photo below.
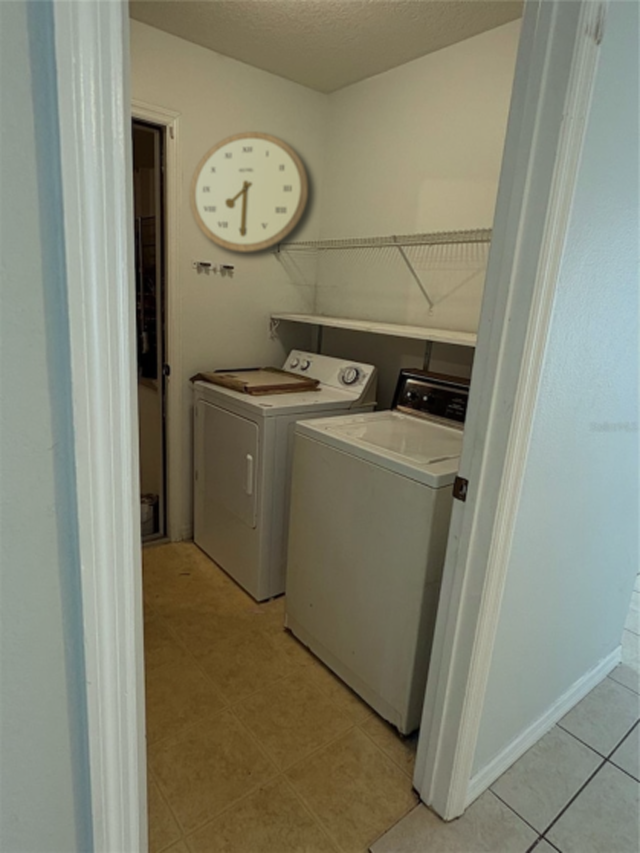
**7:30**
